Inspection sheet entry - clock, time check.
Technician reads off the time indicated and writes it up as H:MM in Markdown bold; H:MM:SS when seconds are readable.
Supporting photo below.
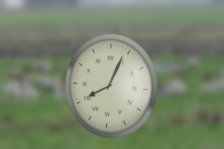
**8:04**
